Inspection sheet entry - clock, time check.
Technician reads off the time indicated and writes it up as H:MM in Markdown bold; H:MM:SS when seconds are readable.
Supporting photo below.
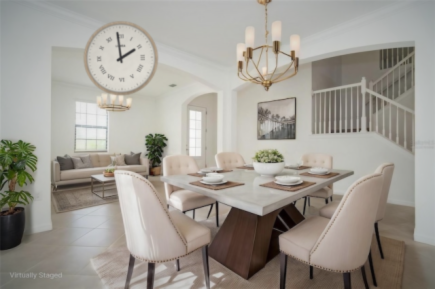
**1:59**
